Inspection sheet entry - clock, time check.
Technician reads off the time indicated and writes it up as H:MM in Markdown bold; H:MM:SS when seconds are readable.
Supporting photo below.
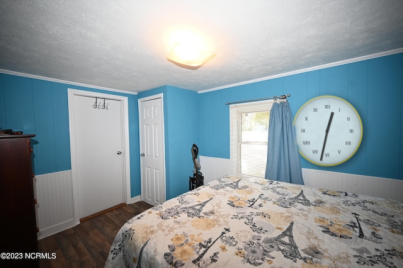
**12:32**
